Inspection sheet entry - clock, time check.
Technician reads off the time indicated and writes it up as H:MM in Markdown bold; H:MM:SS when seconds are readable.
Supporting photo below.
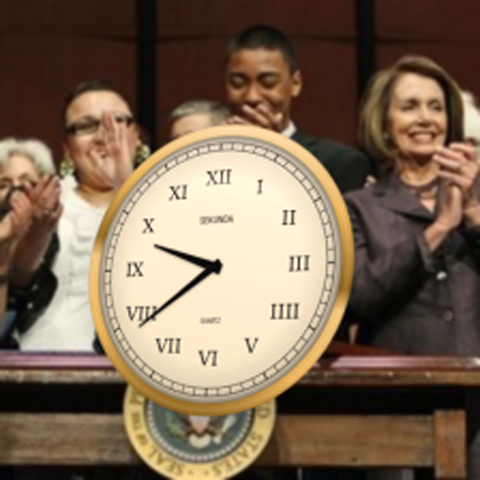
**9:39**
